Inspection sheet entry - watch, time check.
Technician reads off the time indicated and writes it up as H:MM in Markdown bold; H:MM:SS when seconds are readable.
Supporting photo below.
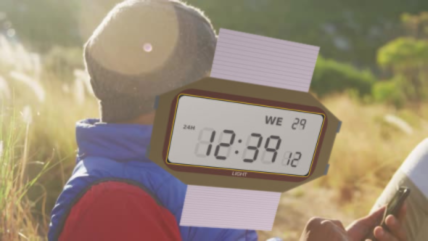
**12:39:12**
